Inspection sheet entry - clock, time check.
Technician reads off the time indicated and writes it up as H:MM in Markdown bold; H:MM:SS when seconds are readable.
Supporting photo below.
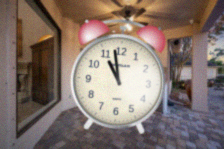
**10:58**
